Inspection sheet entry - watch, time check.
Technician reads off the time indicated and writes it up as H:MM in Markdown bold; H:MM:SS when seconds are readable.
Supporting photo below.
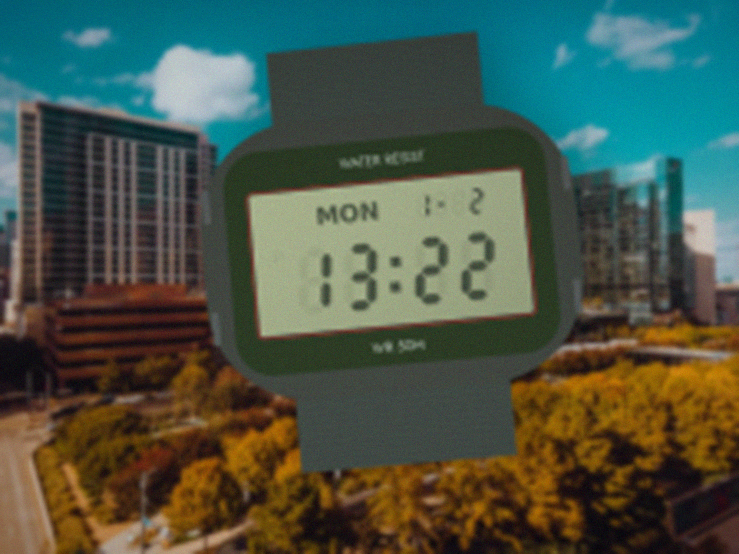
**13:22**
